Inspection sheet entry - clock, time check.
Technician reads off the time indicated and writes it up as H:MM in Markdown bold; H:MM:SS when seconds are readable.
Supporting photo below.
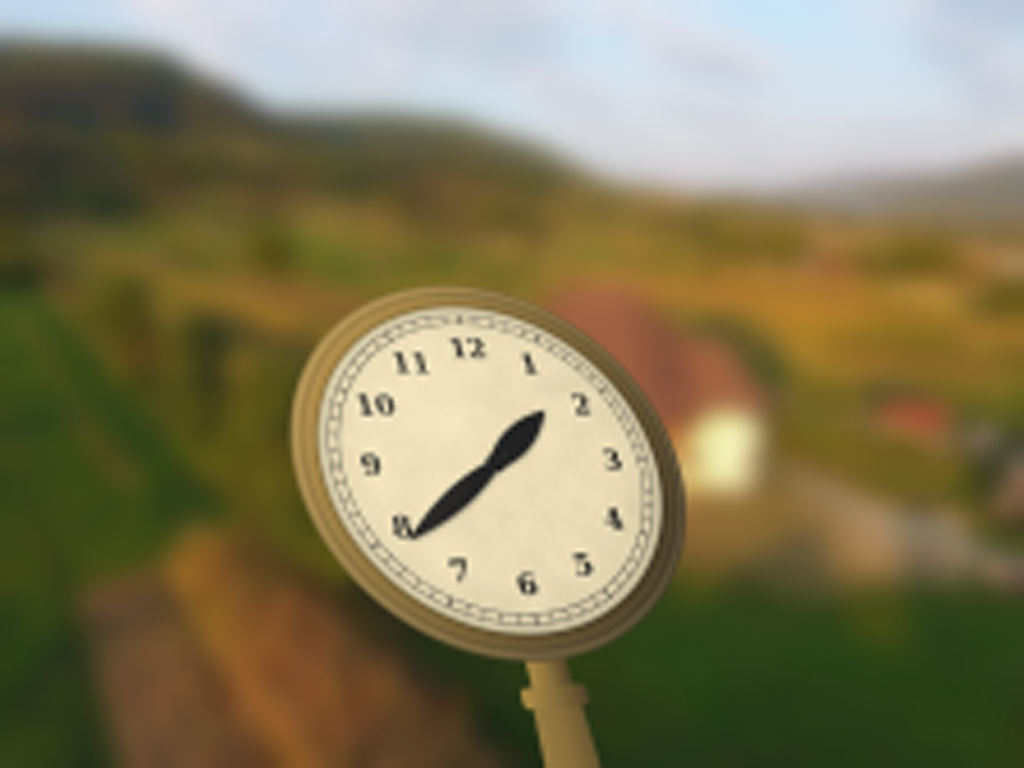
**1:39**
